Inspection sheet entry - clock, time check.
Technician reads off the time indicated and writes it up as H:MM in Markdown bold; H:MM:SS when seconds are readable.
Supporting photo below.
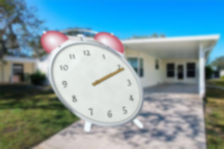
**2:11**
